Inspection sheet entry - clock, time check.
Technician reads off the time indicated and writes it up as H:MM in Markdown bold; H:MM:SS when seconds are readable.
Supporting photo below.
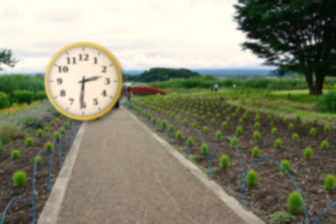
**2:31**
